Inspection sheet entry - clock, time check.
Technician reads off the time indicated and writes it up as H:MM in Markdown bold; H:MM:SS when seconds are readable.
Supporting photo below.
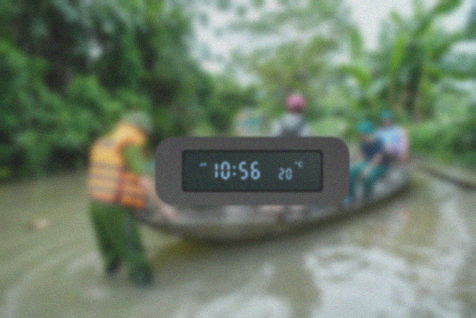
**10:56**
